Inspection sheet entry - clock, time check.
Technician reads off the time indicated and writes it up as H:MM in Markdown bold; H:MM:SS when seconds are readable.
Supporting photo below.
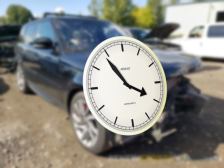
**3:54**
